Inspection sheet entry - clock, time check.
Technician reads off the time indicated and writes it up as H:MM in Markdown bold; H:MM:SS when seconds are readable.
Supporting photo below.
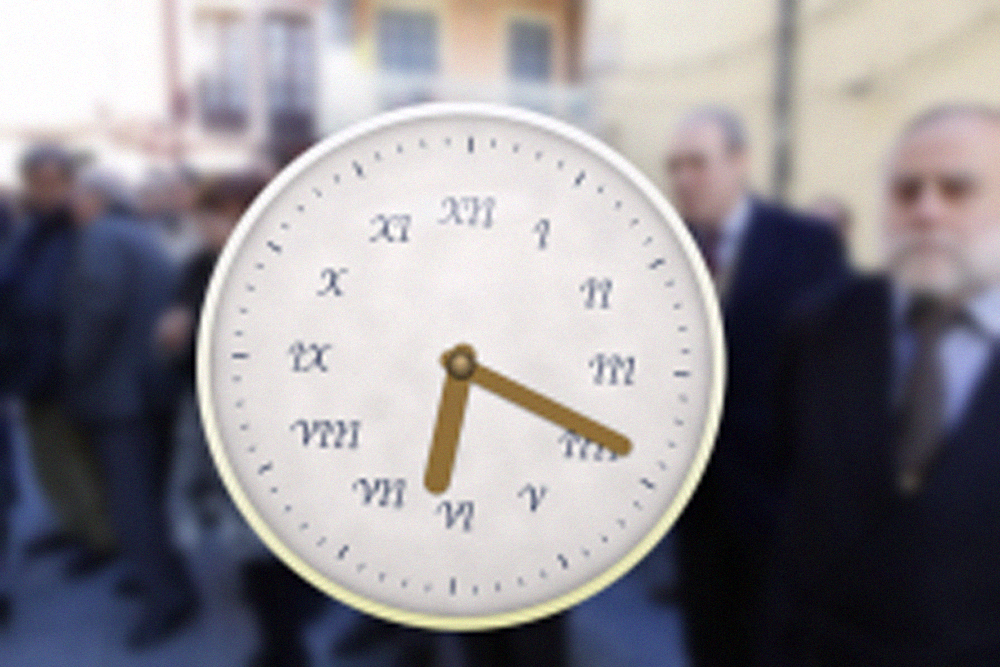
**6:19**
